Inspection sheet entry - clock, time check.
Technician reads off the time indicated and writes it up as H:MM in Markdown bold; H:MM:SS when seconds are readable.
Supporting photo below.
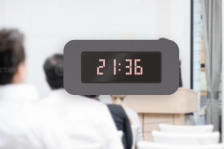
**21:36**
